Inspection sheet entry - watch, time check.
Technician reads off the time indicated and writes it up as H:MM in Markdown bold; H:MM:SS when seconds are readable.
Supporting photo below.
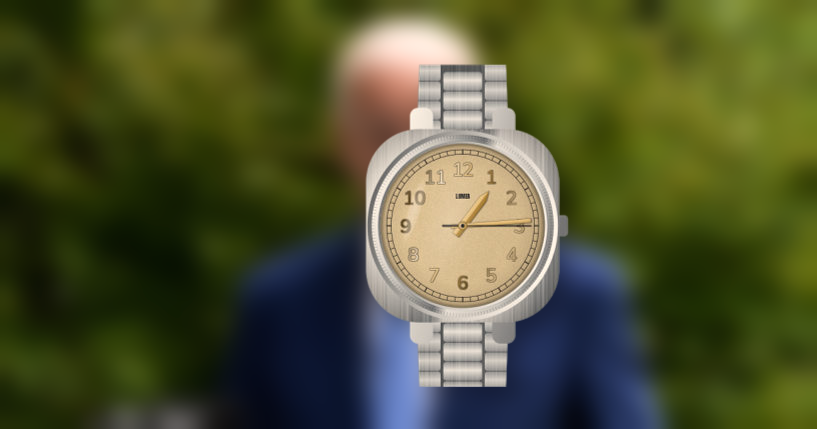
**1:14:15**
